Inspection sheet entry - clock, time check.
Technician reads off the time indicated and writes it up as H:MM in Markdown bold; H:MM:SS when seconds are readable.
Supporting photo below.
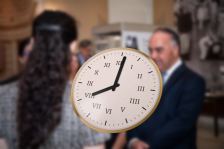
**8:01**
